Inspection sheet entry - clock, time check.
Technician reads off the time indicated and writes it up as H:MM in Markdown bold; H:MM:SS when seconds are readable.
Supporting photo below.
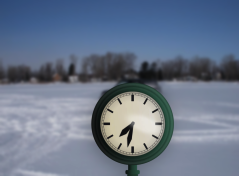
**7:32**
